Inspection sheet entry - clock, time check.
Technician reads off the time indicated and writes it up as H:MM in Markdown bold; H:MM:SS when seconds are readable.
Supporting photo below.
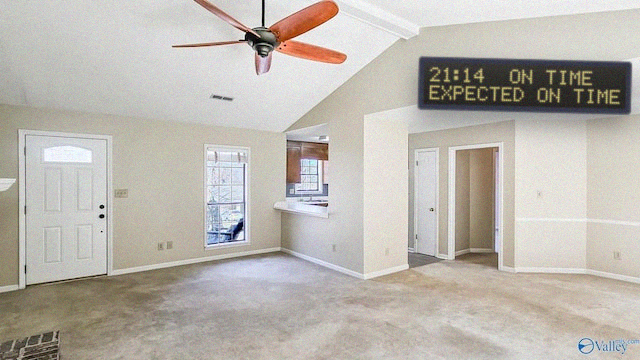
**21:14**
